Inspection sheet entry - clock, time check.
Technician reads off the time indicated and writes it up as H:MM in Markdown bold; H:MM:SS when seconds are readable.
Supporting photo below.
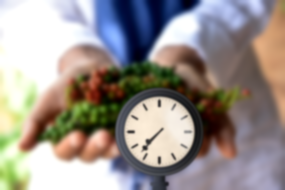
**7:37**
